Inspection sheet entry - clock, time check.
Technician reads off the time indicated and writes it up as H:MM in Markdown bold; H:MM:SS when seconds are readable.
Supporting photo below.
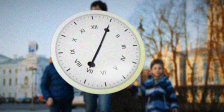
**7:05**
